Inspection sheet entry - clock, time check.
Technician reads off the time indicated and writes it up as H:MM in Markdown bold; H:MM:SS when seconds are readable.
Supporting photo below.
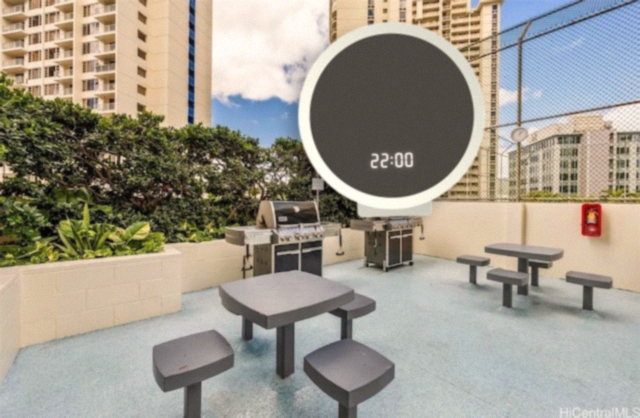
**22:00**
